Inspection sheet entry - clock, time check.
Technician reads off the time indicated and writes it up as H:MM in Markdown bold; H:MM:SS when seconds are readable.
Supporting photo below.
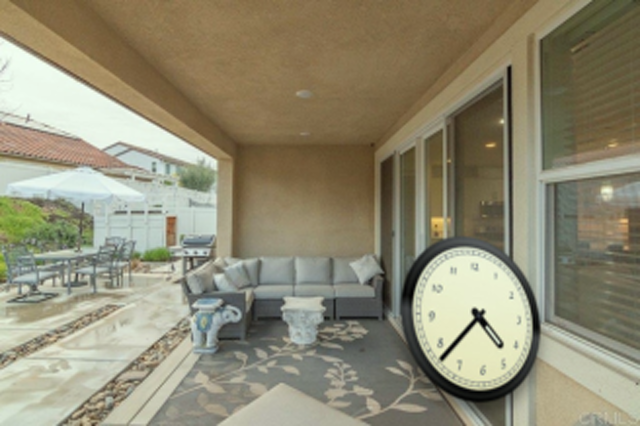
**4:38**
